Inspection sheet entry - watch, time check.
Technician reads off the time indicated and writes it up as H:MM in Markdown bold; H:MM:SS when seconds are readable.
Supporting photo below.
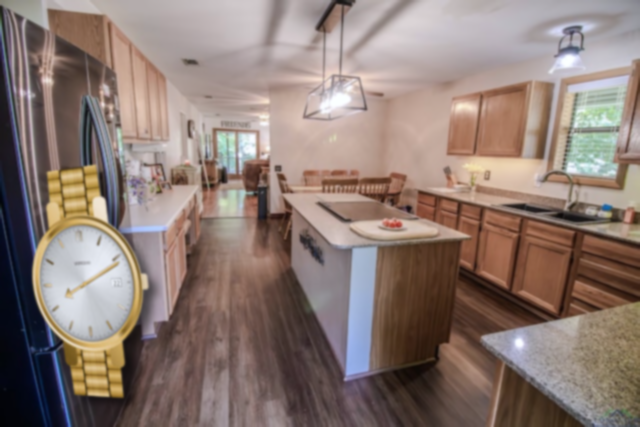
**8:11**
